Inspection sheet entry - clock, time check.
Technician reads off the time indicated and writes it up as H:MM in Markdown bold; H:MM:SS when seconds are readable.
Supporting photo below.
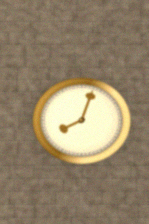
**8:03**
